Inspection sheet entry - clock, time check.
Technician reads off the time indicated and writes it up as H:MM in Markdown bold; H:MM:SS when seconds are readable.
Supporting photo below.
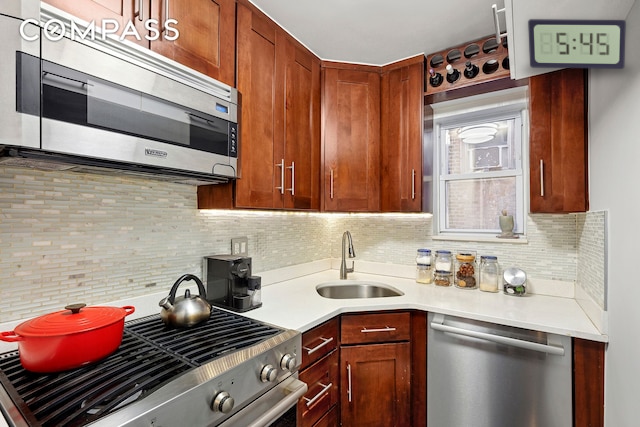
**5:45**
